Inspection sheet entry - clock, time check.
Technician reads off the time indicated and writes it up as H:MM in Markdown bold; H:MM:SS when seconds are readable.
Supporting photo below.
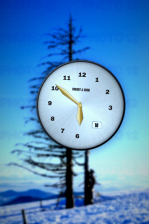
**5:51**
